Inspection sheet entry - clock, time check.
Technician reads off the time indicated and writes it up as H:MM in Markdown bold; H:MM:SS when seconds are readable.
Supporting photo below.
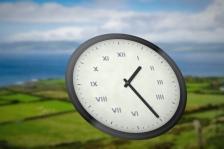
**1:25**
